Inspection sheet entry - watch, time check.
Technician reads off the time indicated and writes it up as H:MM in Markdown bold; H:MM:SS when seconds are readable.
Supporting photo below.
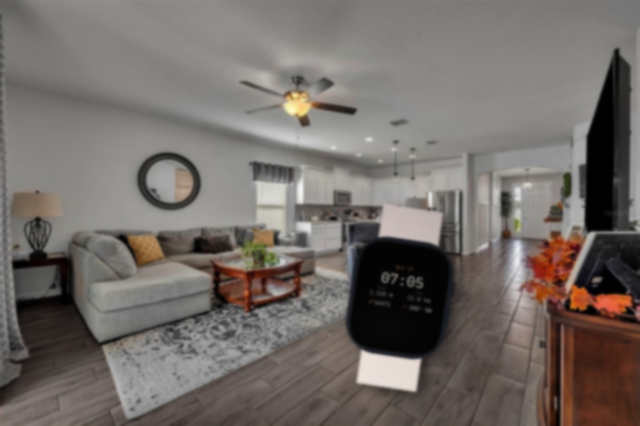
**7:05**
